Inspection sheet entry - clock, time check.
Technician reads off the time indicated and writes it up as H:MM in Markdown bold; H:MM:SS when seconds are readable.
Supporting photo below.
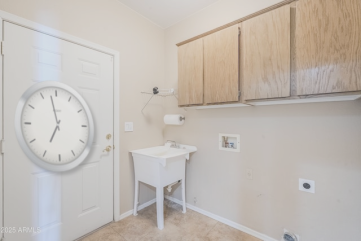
**6:58**
